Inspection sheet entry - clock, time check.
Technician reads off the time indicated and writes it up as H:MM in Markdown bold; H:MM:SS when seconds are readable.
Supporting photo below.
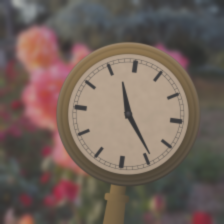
**11:24**
